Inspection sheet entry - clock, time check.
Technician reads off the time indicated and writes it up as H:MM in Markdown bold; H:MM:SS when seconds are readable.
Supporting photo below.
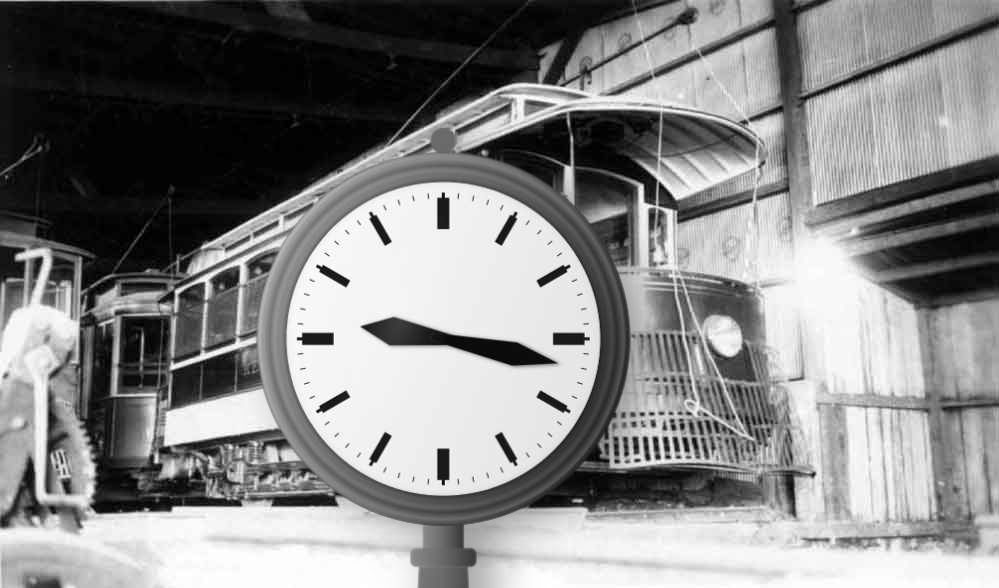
**9:17**
